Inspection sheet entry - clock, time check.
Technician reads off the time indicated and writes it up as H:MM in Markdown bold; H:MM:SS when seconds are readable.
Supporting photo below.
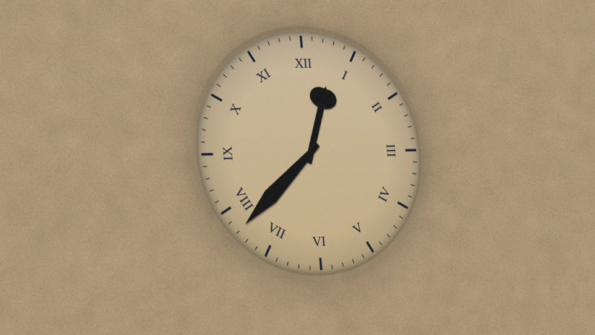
**12:38**
